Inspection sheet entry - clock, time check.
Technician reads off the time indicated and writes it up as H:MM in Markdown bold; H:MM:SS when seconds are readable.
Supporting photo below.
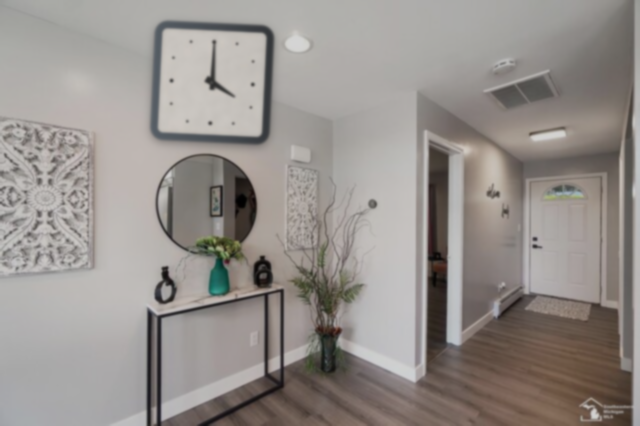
**4:00**
